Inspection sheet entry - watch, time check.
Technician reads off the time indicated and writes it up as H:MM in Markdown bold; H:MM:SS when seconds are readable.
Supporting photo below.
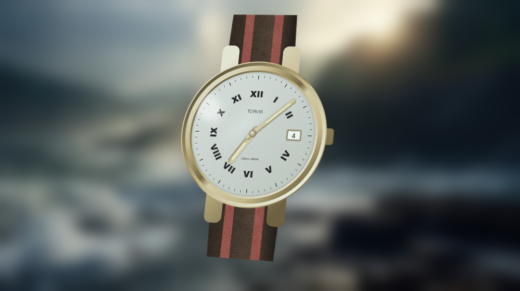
**7:08**
